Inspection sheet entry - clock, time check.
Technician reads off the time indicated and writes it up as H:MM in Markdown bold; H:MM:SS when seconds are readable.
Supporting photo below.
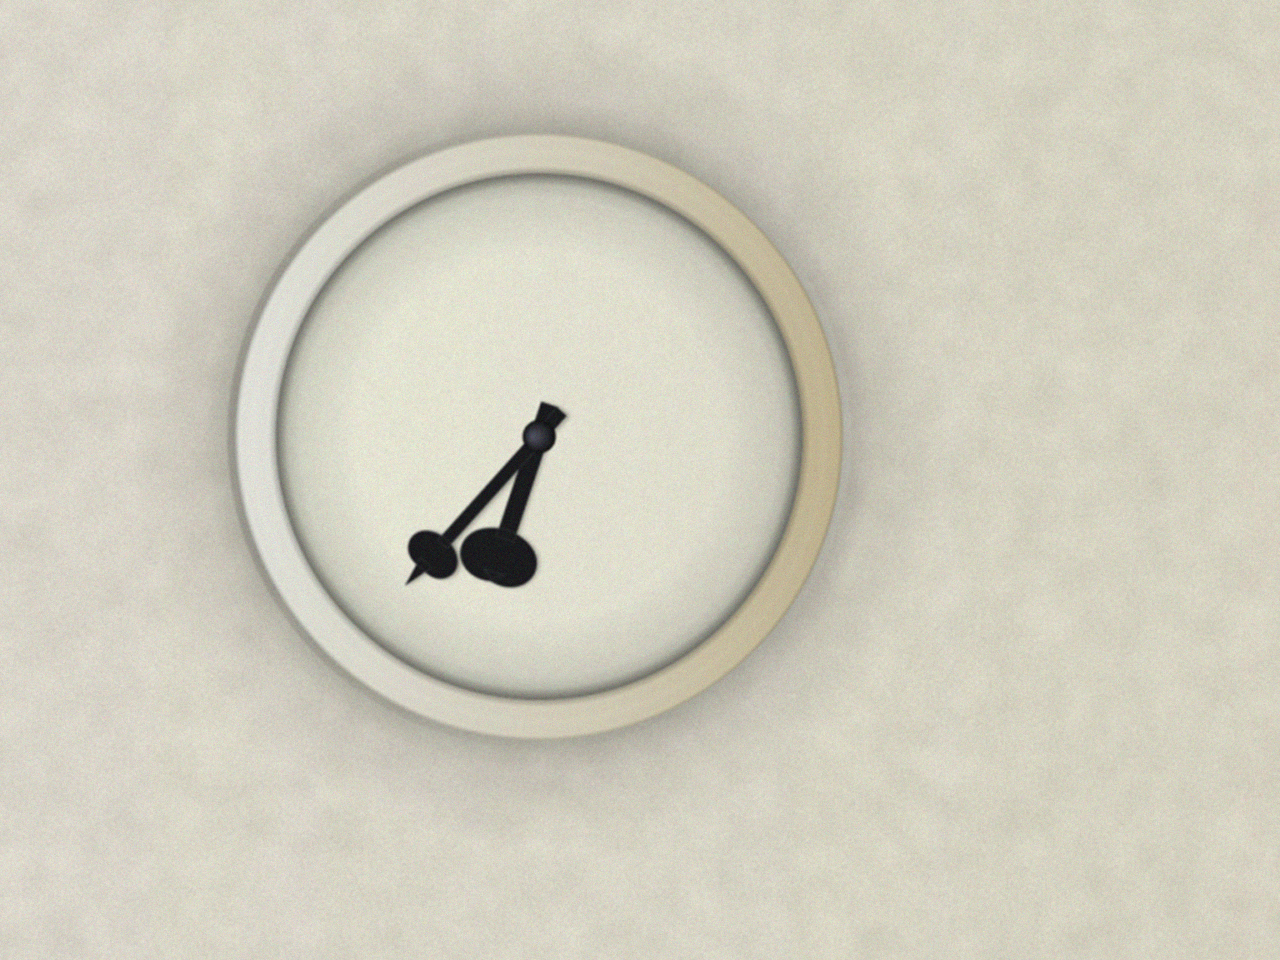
**6:37**
